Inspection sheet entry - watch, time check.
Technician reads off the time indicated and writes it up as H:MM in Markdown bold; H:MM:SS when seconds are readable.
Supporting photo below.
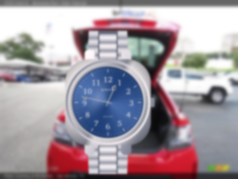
**12:47**
